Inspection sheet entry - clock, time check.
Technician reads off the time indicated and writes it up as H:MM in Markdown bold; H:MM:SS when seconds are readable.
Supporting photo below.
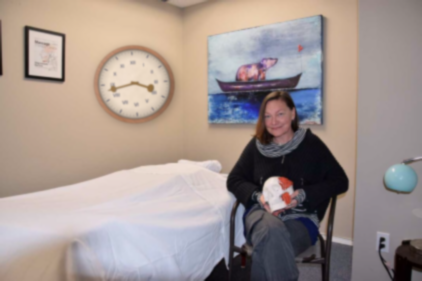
**3:43**
